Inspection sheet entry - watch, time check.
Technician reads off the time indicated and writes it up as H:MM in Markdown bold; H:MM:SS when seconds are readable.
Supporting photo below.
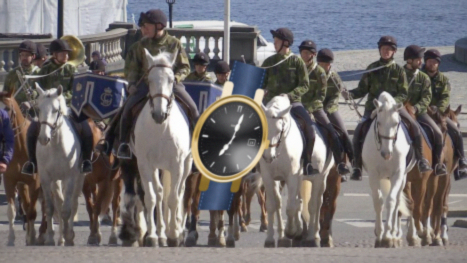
**7:02**
